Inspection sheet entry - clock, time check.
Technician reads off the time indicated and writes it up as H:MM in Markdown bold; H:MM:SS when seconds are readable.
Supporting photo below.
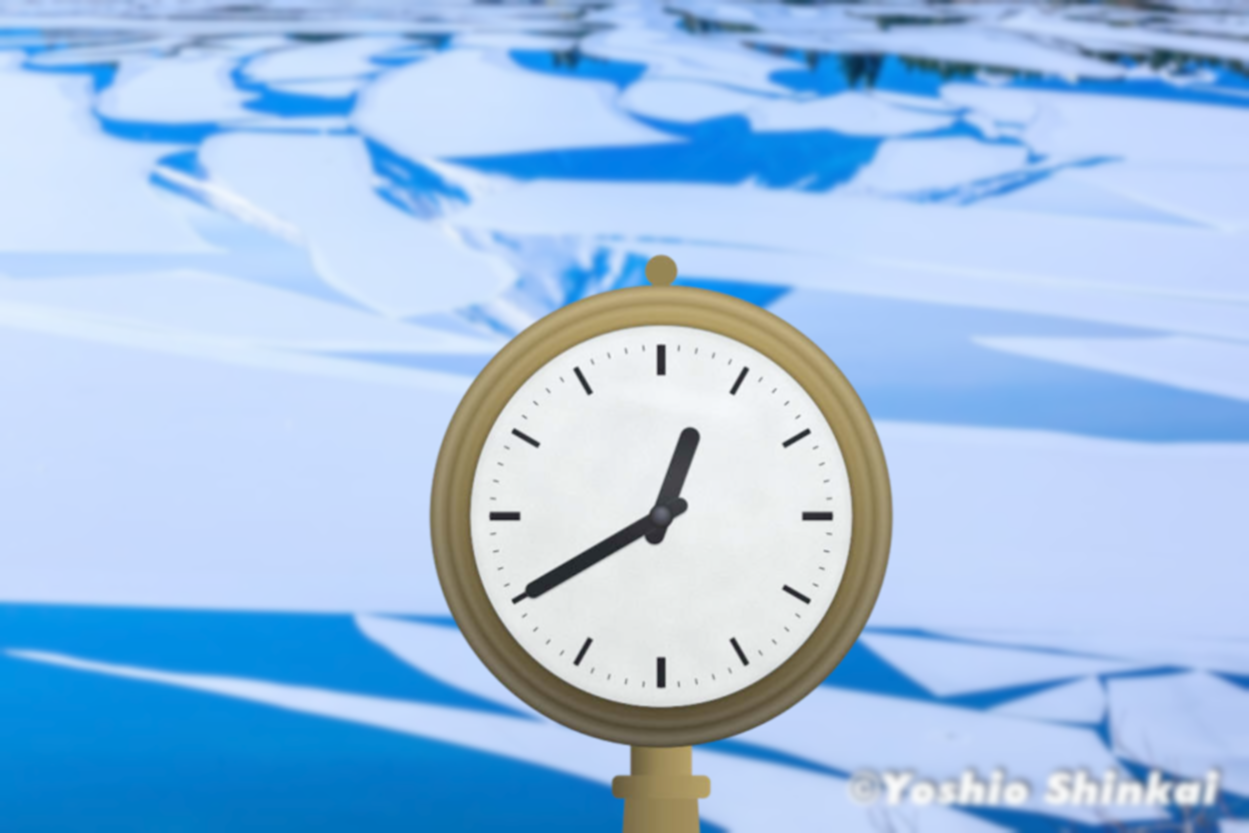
**12:40**
